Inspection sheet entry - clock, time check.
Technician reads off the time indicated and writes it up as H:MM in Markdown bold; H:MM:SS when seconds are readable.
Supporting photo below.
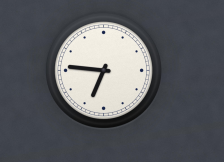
**6:46**
